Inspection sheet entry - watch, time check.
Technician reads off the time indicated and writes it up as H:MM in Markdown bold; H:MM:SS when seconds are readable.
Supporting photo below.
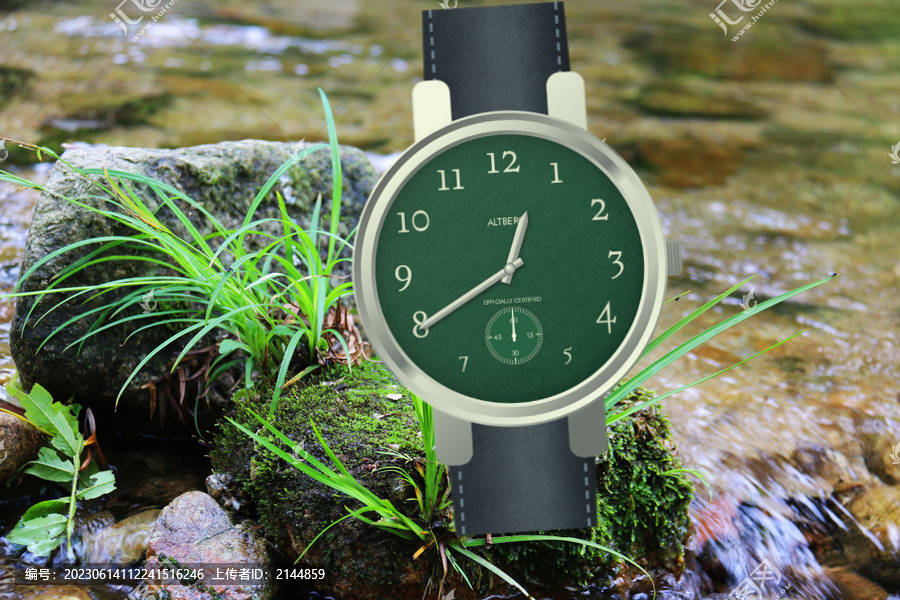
**12:40**
